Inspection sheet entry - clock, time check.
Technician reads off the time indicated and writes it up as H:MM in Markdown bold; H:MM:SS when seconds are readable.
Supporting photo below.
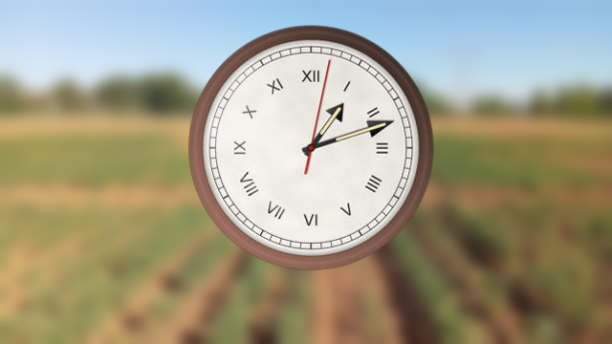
**1:12:02**
